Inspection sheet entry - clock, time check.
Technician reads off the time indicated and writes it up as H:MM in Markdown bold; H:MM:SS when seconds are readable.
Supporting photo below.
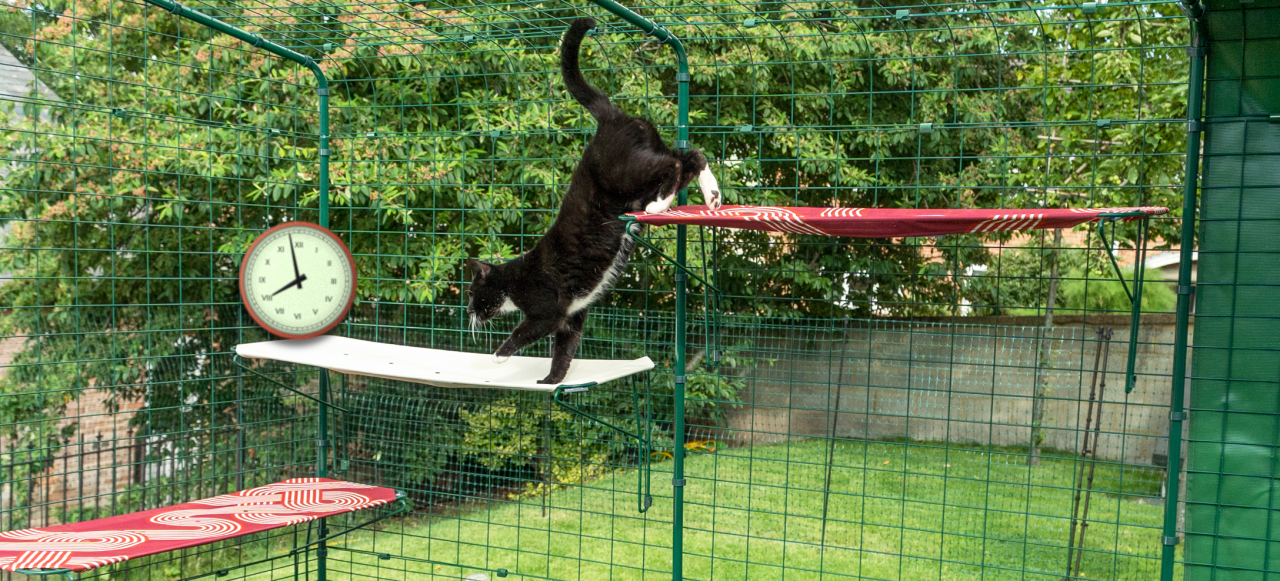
**7:58**
